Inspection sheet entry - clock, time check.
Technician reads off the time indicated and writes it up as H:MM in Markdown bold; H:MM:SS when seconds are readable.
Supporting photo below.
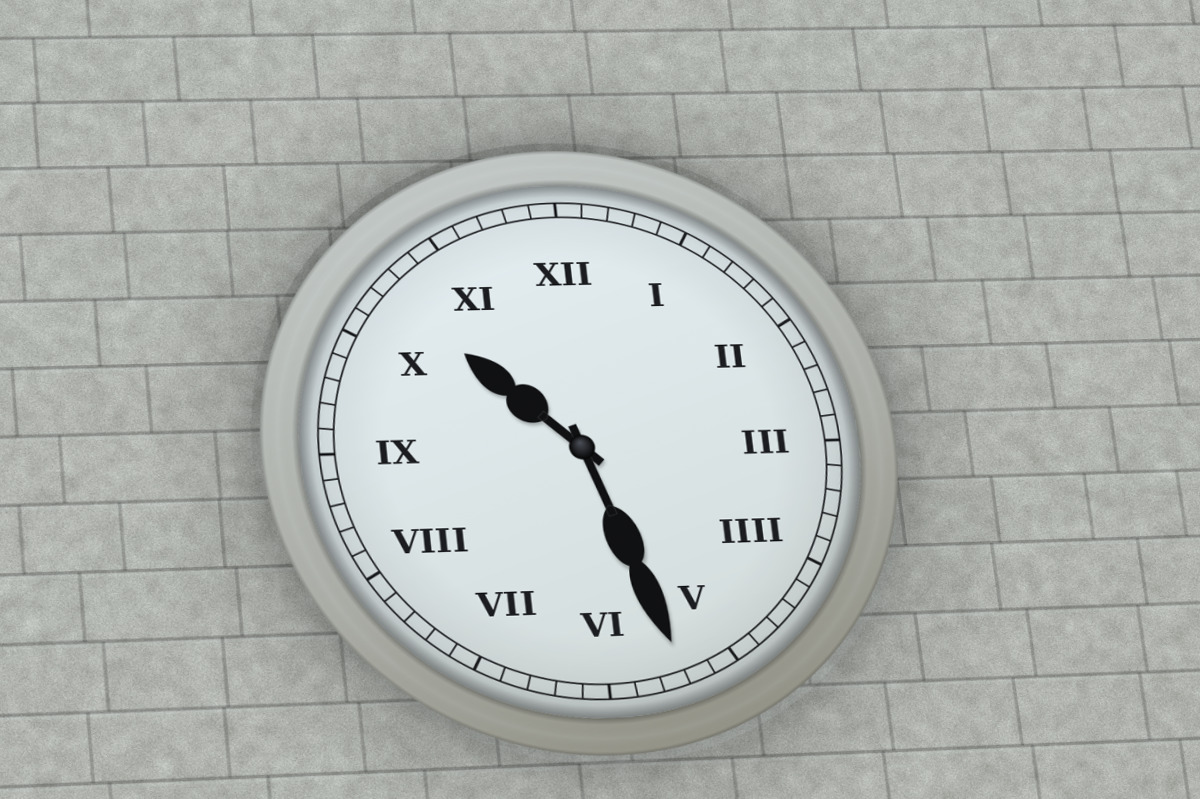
**10:27**
